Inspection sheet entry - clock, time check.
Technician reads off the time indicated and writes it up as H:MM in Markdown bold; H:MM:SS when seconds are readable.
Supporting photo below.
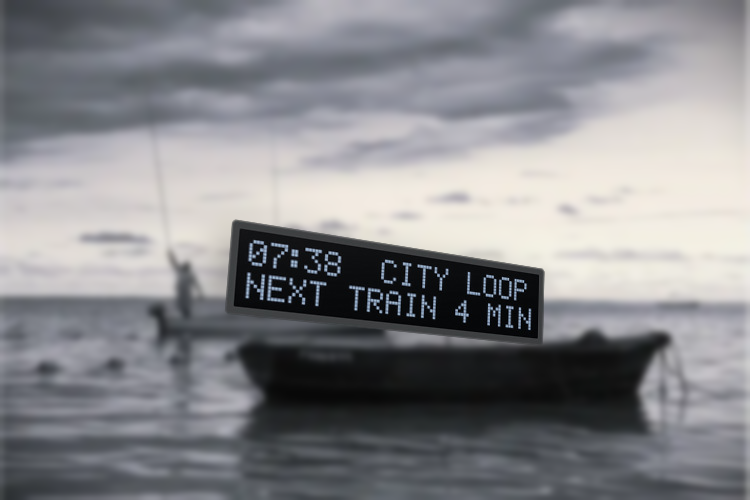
**7:38**
